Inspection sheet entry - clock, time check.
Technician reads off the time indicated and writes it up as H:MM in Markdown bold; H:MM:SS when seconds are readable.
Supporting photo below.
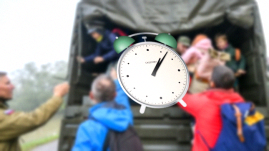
**1:07**
